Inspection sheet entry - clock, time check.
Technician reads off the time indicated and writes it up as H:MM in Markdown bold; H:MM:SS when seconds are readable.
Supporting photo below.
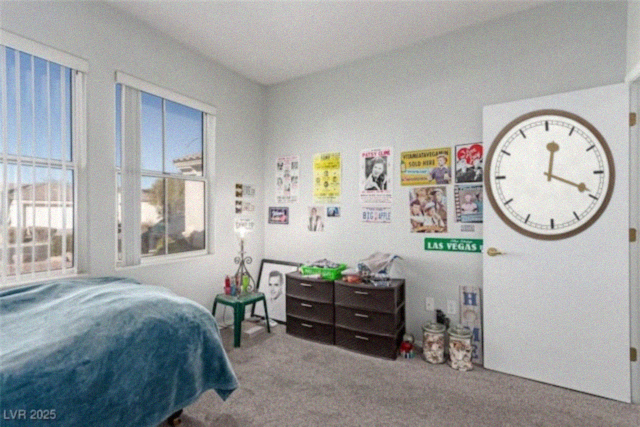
**12:19**
